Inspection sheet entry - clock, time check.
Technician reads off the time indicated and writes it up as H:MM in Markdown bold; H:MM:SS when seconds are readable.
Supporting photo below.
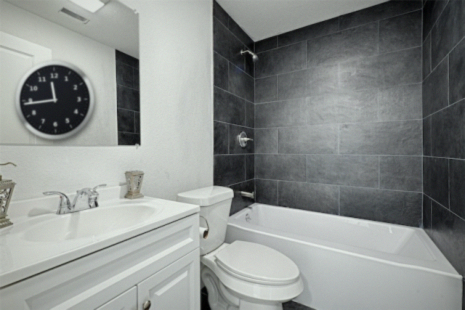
**11:44**
